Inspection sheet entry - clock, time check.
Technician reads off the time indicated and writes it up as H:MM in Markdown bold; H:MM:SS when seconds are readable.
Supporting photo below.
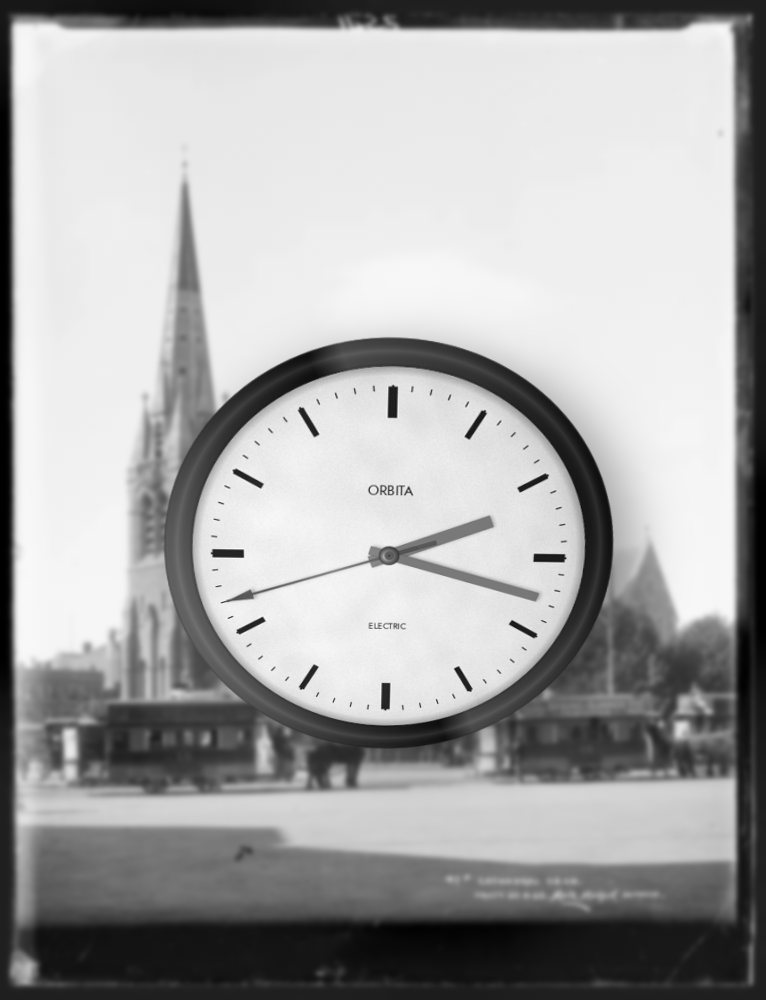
**2:17:42**
